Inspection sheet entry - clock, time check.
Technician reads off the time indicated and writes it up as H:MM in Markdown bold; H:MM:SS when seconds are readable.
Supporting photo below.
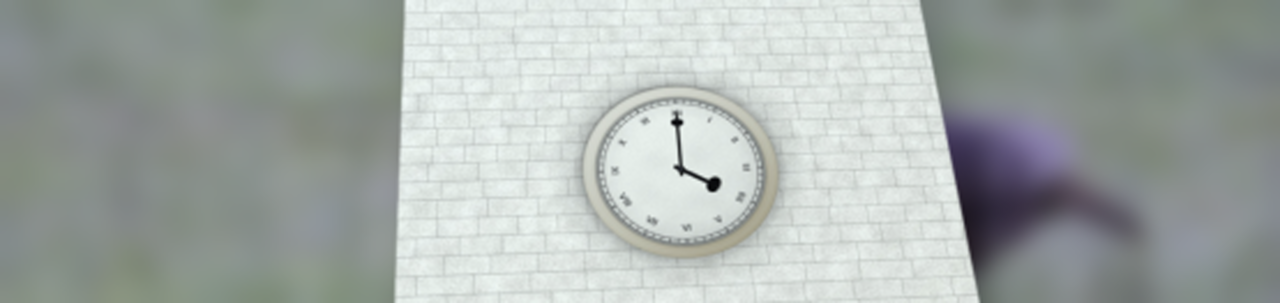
**4:00**
